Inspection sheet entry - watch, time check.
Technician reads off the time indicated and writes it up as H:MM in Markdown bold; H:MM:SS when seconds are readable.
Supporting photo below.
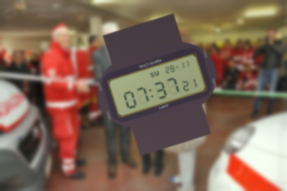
**7:37:21**
